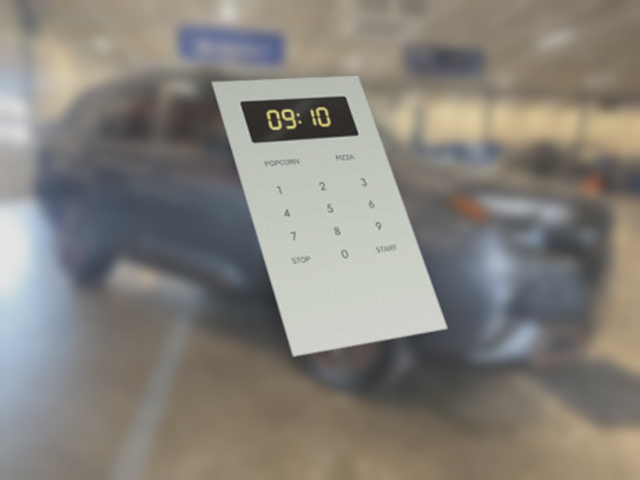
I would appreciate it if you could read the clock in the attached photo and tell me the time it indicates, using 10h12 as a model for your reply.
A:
9h10
